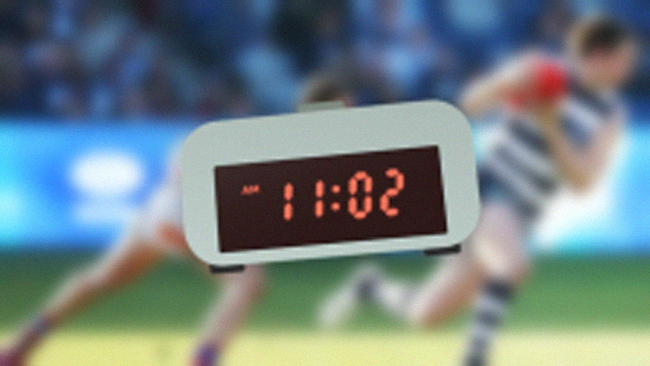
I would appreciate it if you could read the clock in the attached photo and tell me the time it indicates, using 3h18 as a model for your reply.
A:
11h02
